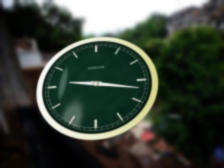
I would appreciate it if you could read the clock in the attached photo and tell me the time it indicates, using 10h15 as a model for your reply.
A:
9h17
